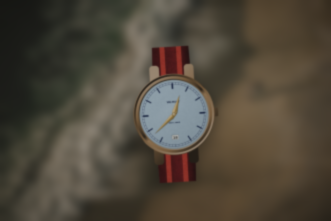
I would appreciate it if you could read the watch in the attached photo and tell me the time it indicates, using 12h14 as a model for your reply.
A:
12h38
